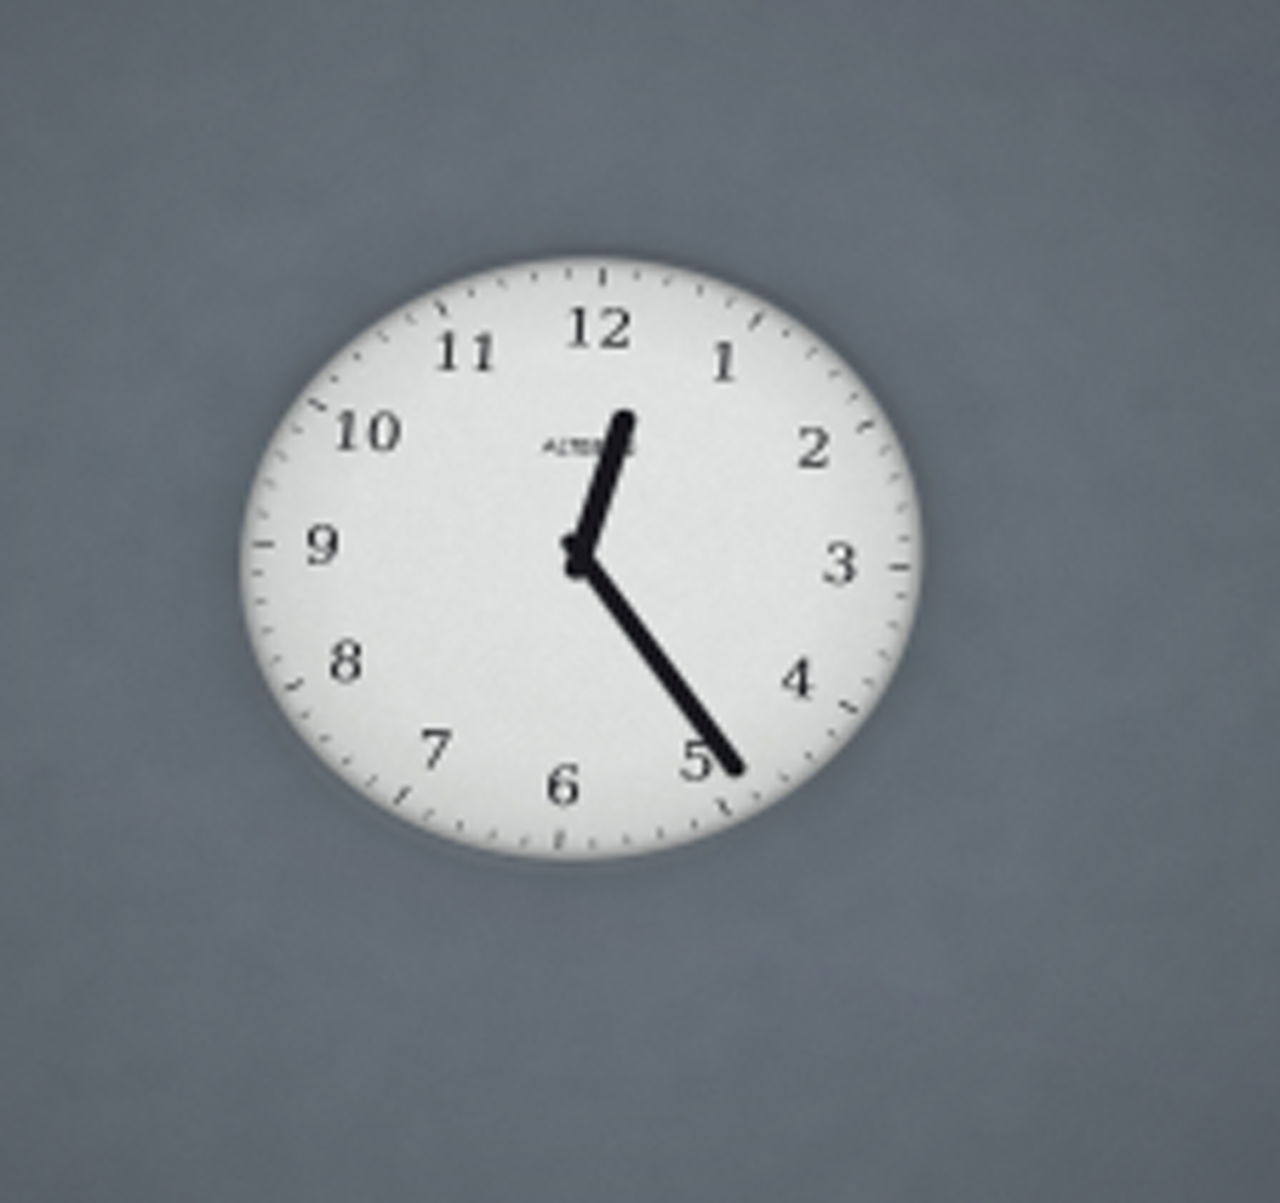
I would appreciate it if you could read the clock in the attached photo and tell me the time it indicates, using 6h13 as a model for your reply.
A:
12h24
